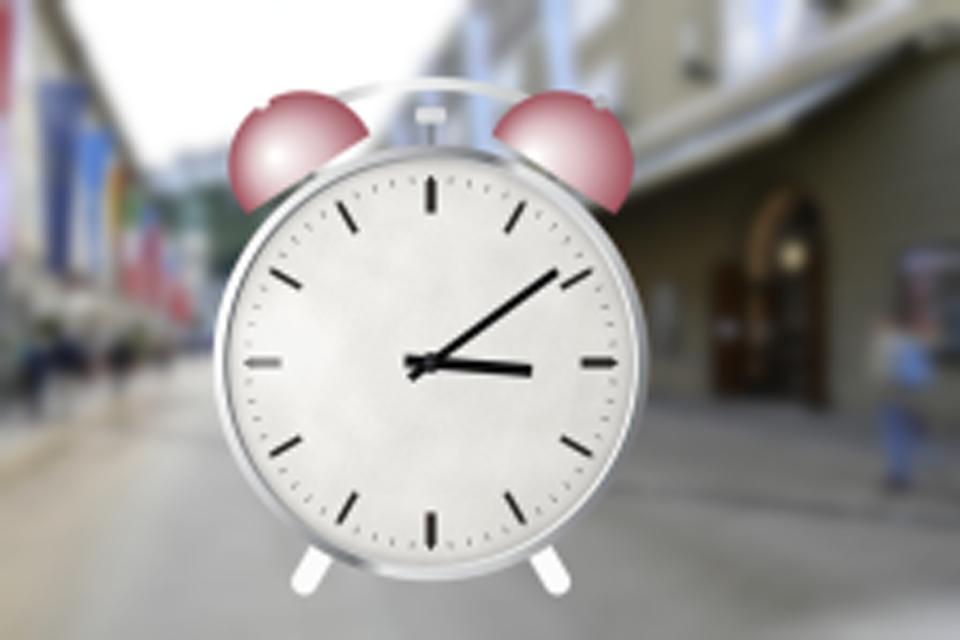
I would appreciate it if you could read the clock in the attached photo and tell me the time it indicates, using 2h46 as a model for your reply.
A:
3h09
